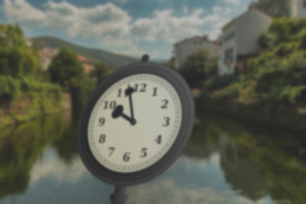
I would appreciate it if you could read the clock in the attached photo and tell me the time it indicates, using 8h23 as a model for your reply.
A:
9h57
